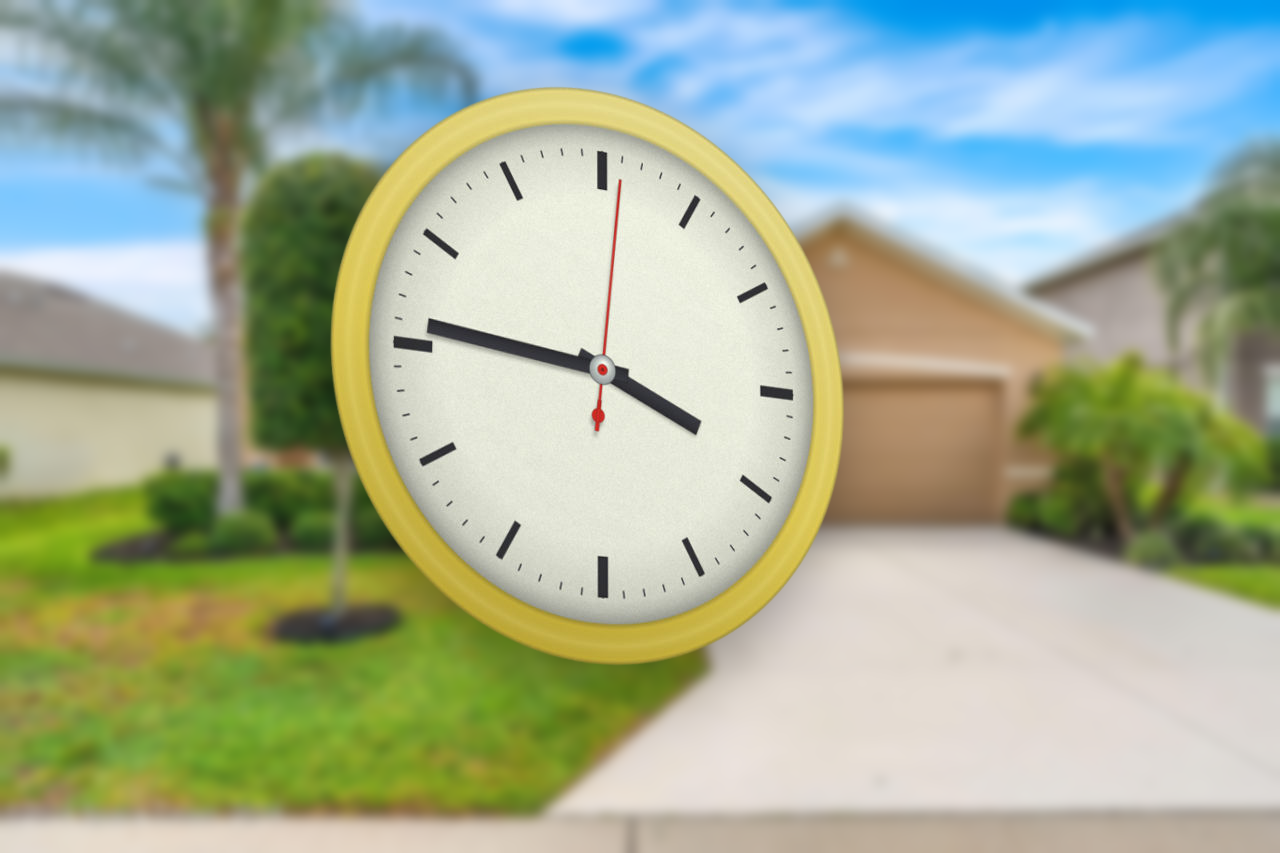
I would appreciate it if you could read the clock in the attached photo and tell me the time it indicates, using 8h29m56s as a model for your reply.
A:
3h46m01s
